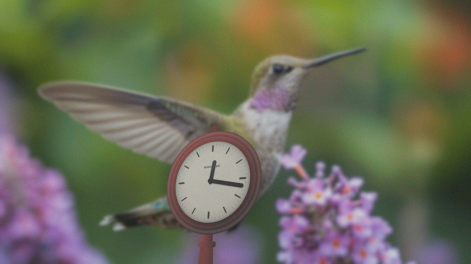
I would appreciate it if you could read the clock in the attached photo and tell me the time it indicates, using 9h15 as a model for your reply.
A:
12h17
